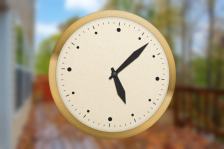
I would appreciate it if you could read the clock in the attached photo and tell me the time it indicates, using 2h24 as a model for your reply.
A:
5h07
